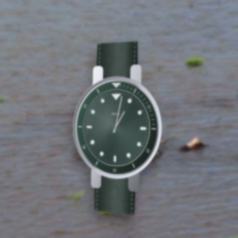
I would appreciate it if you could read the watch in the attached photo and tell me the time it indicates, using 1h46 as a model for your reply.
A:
1h02
